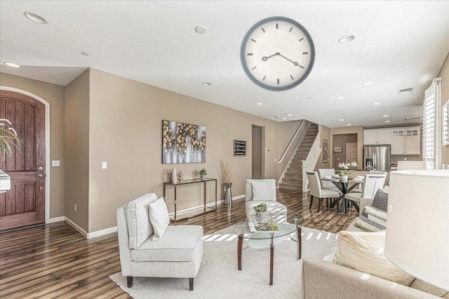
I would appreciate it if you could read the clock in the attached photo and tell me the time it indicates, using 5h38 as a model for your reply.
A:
8h20
